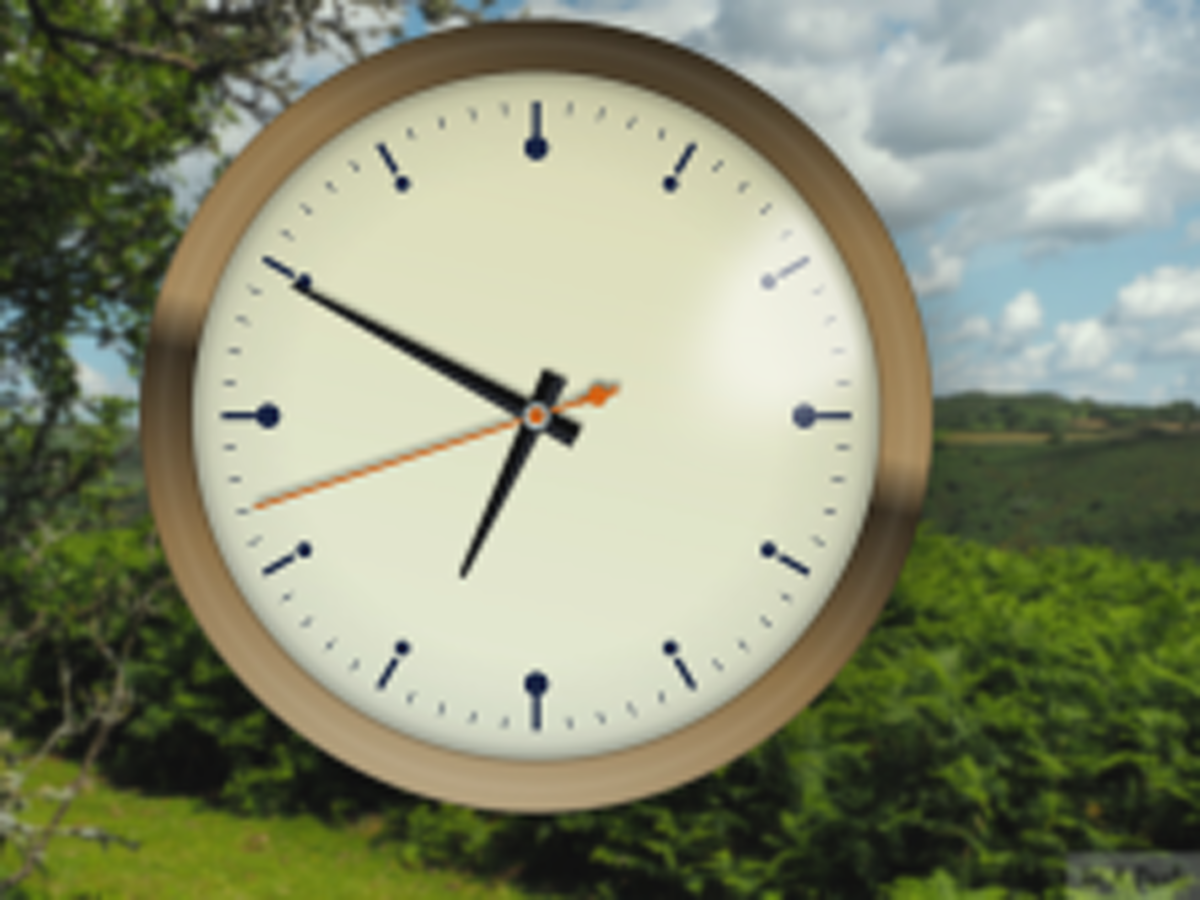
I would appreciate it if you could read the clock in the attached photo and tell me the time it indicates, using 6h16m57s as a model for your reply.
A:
6h49m42s
